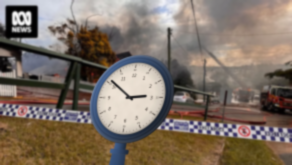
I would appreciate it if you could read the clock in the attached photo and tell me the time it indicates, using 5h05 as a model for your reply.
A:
2h51
